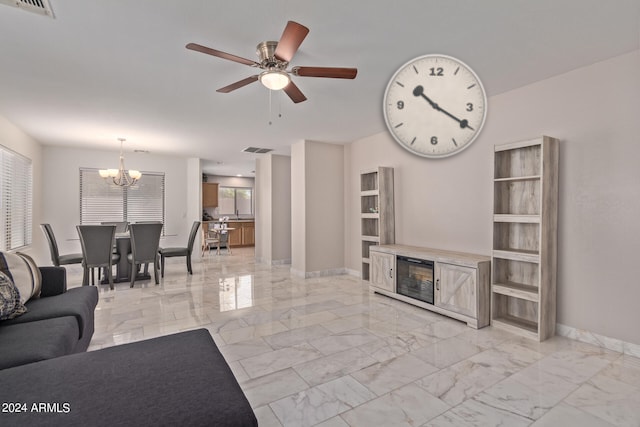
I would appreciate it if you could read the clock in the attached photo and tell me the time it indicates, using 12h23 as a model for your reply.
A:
10h20
